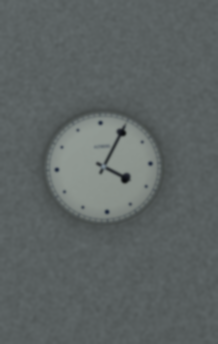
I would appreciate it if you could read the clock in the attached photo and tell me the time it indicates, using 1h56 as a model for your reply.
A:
4h05
